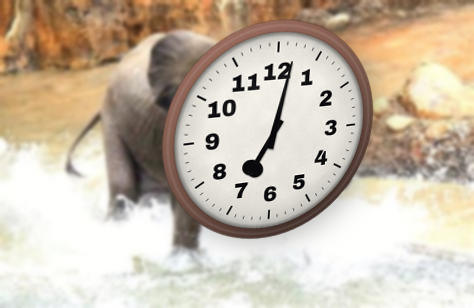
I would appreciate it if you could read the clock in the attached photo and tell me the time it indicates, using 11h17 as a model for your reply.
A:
7h02
